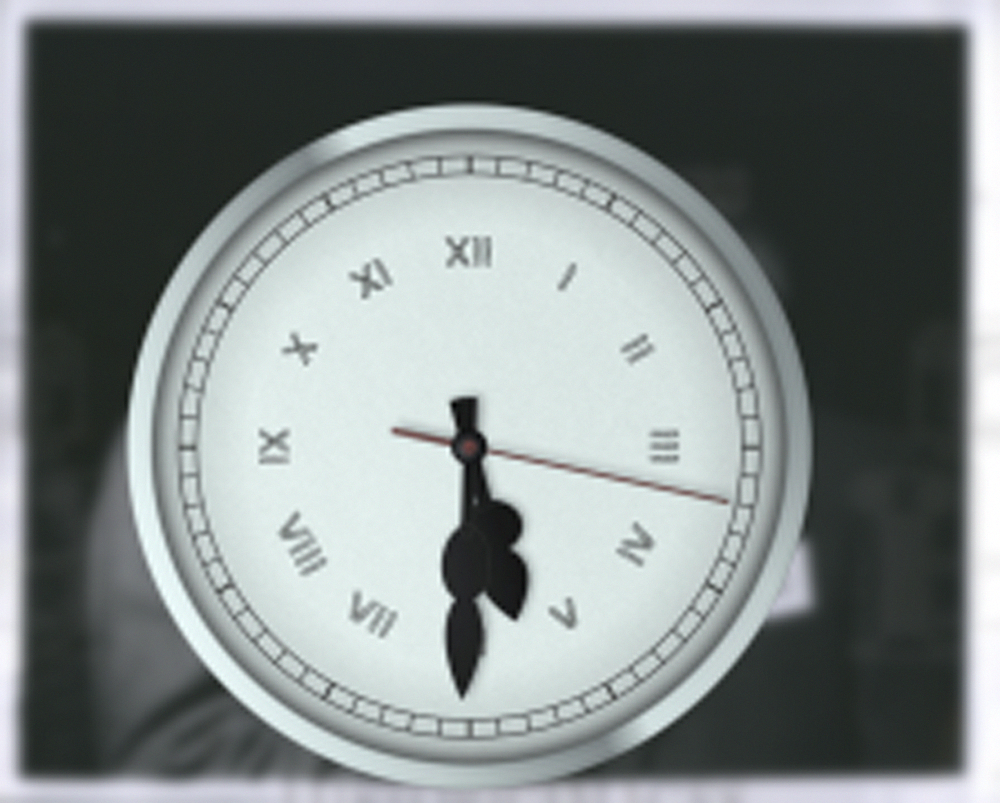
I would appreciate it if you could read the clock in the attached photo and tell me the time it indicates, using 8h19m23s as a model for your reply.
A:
5h30m17s
